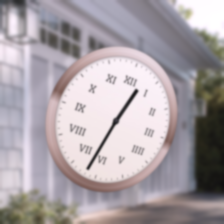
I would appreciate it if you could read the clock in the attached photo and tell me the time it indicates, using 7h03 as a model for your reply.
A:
12h32
